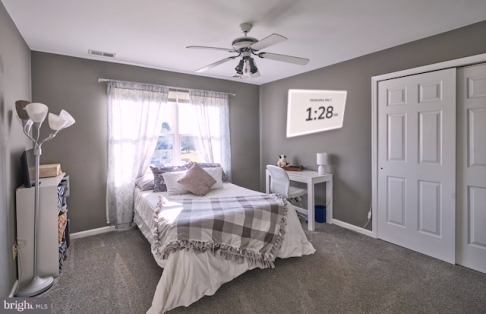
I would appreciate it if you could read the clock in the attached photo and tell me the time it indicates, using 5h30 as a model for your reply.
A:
1h28
